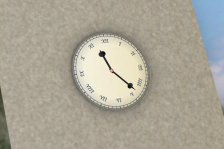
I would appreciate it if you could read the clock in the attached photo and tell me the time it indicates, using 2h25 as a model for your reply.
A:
11h23
